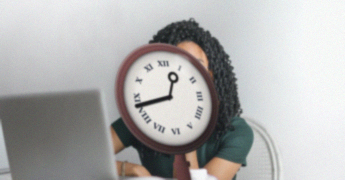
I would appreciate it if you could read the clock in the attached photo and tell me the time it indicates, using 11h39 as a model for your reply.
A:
12h43
